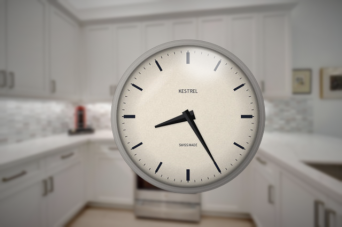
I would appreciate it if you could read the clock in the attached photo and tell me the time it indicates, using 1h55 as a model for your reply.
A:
8h25
